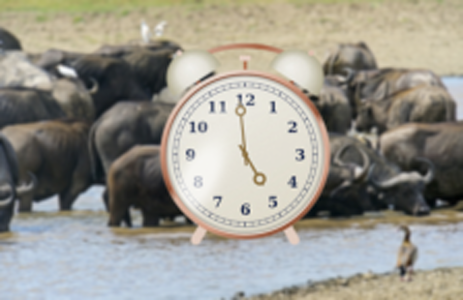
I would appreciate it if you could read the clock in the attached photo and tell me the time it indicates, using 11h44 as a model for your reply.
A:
4h59
